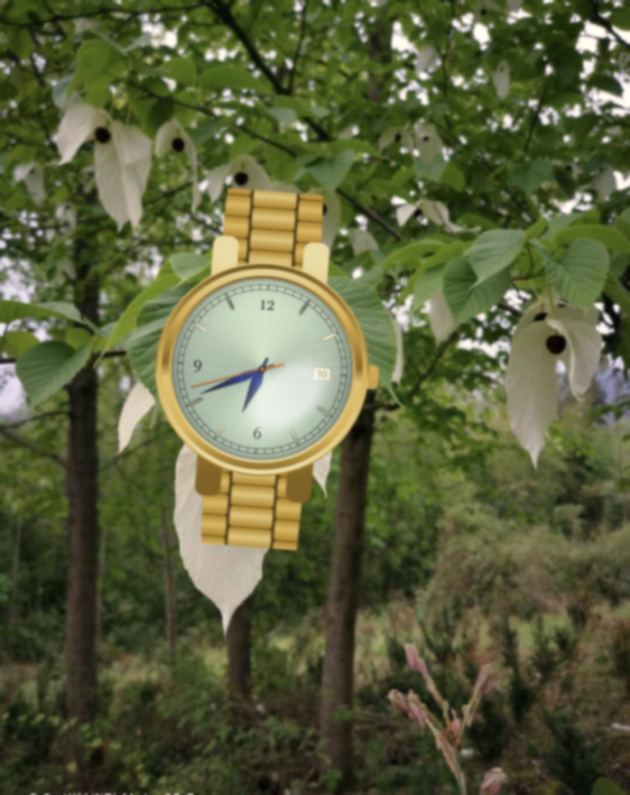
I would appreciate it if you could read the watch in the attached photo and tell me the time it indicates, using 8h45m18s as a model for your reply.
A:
6h40m42s
